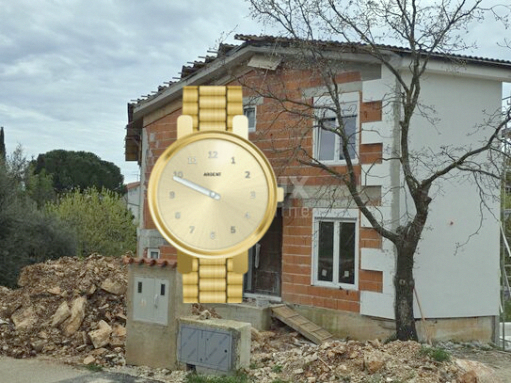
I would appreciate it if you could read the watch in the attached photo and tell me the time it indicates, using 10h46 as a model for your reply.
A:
9h49
